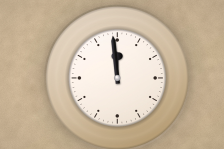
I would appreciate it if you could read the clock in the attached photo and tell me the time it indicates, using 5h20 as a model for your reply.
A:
11h59
